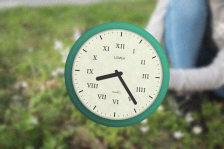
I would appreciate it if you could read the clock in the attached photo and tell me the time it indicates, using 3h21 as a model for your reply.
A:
8h24
